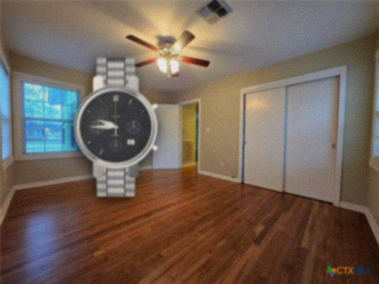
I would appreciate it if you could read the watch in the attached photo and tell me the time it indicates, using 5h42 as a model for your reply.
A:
9h45
